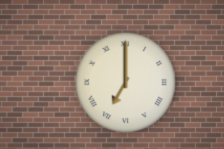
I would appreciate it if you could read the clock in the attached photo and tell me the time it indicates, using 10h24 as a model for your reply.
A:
7h00
